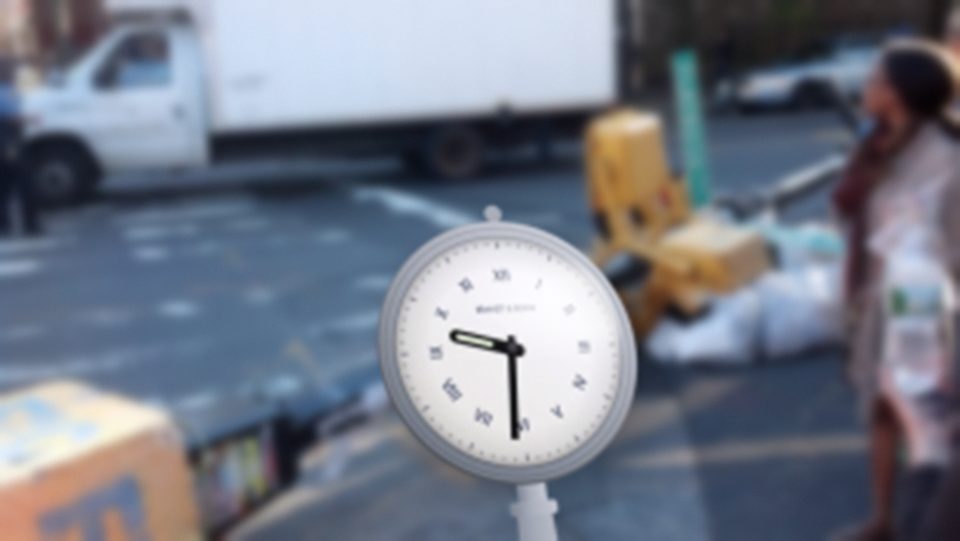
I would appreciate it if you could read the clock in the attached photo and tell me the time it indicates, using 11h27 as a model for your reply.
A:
9h31
